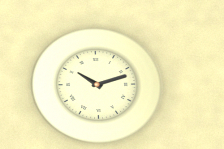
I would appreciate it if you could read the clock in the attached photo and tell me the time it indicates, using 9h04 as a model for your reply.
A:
10h12
